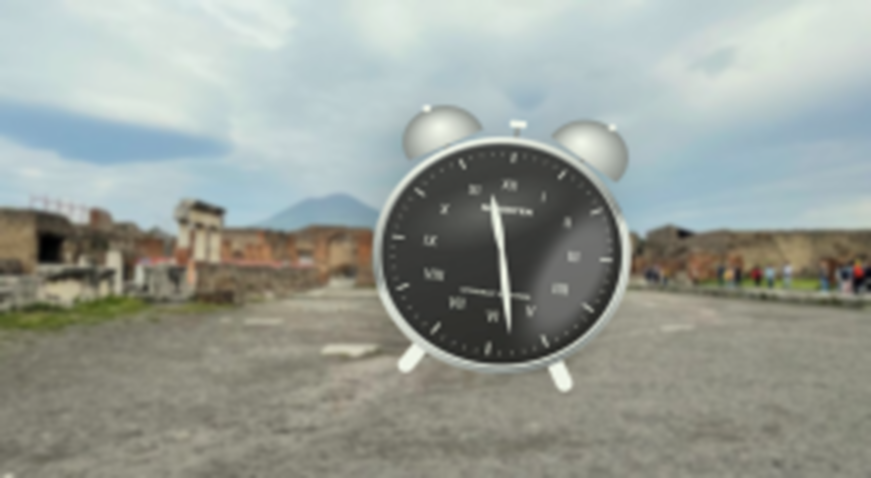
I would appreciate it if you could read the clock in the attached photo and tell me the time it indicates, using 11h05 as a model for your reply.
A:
11h28
